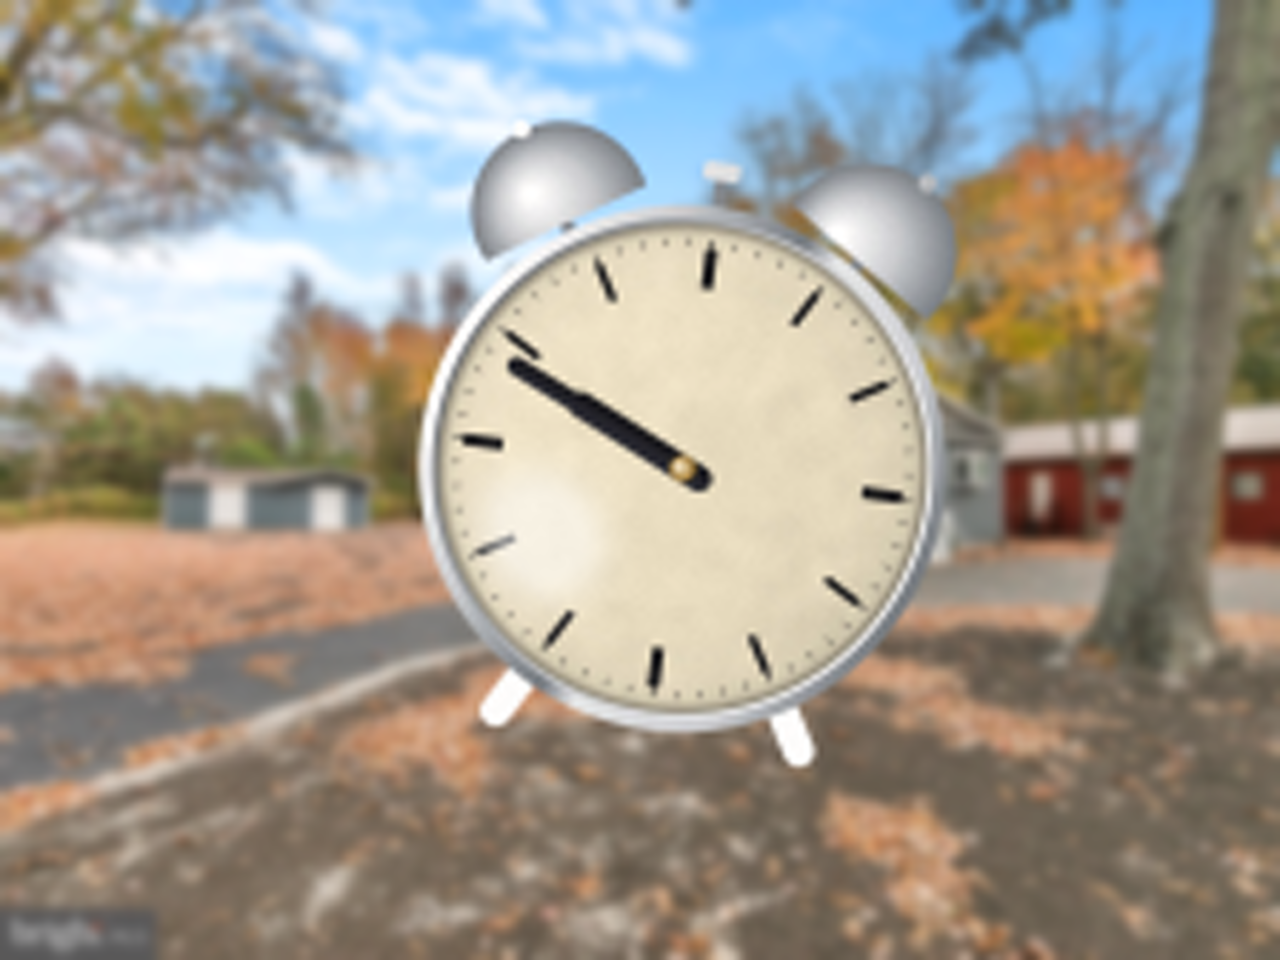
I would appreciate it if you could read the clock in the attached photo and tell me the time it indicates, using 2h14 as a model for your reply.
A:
9h49
